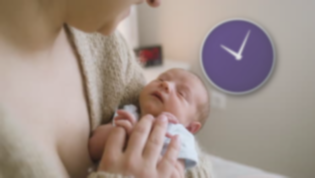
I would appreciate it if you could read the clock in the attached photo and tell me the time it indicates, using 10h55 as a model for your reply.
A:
10h04
